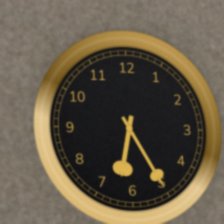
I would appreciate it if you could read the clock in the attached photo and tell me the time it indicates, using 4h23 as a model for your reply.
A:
6h25
